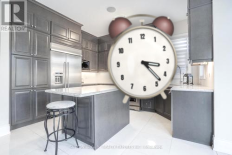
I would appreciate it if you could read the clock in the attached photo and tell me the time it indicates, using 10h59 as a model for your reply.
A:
3h23
